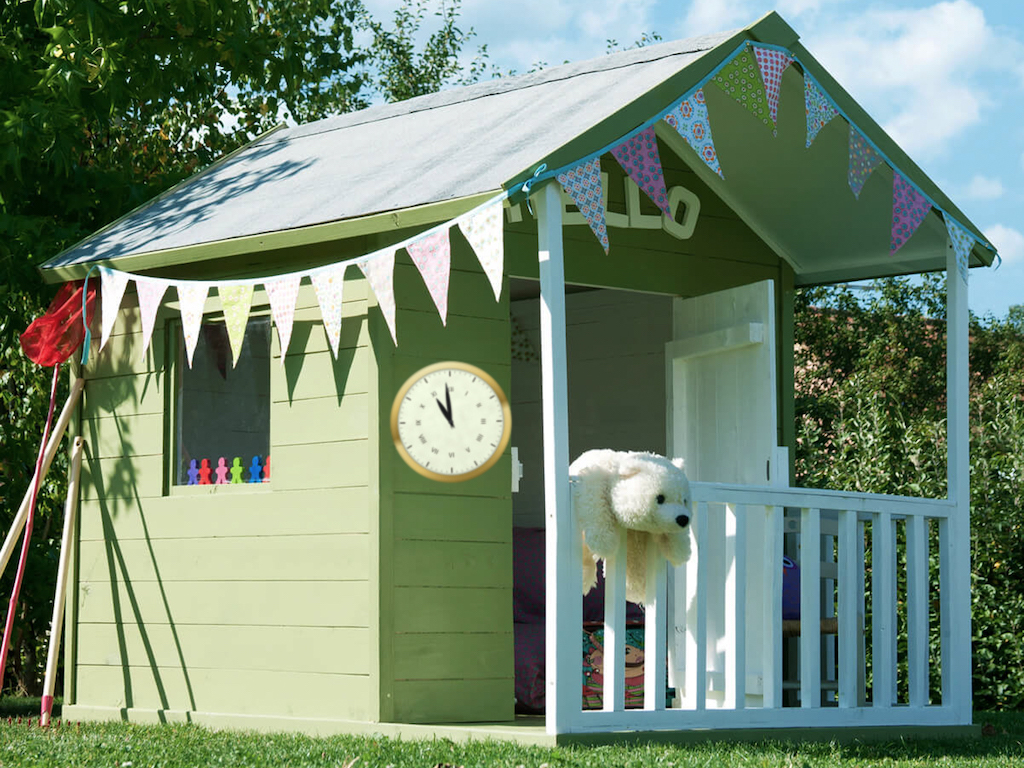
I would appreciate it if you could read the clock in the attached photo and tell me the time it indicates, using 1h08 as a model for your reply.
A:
10h59
